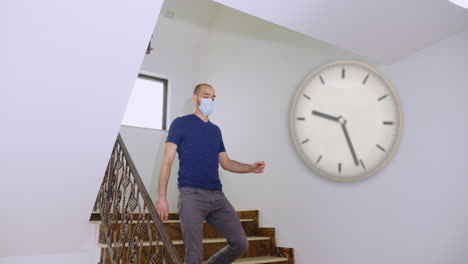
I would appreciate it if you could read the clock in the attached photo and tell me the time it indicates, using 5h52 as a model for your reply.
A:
9h26
